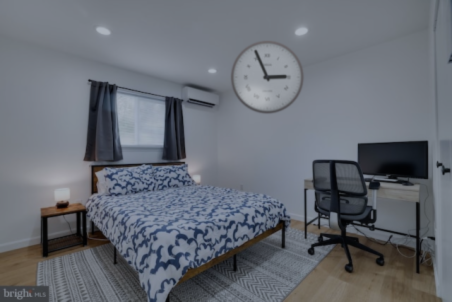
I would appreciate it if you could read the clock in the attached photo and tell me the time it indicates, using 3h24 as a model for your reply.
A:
2h56
